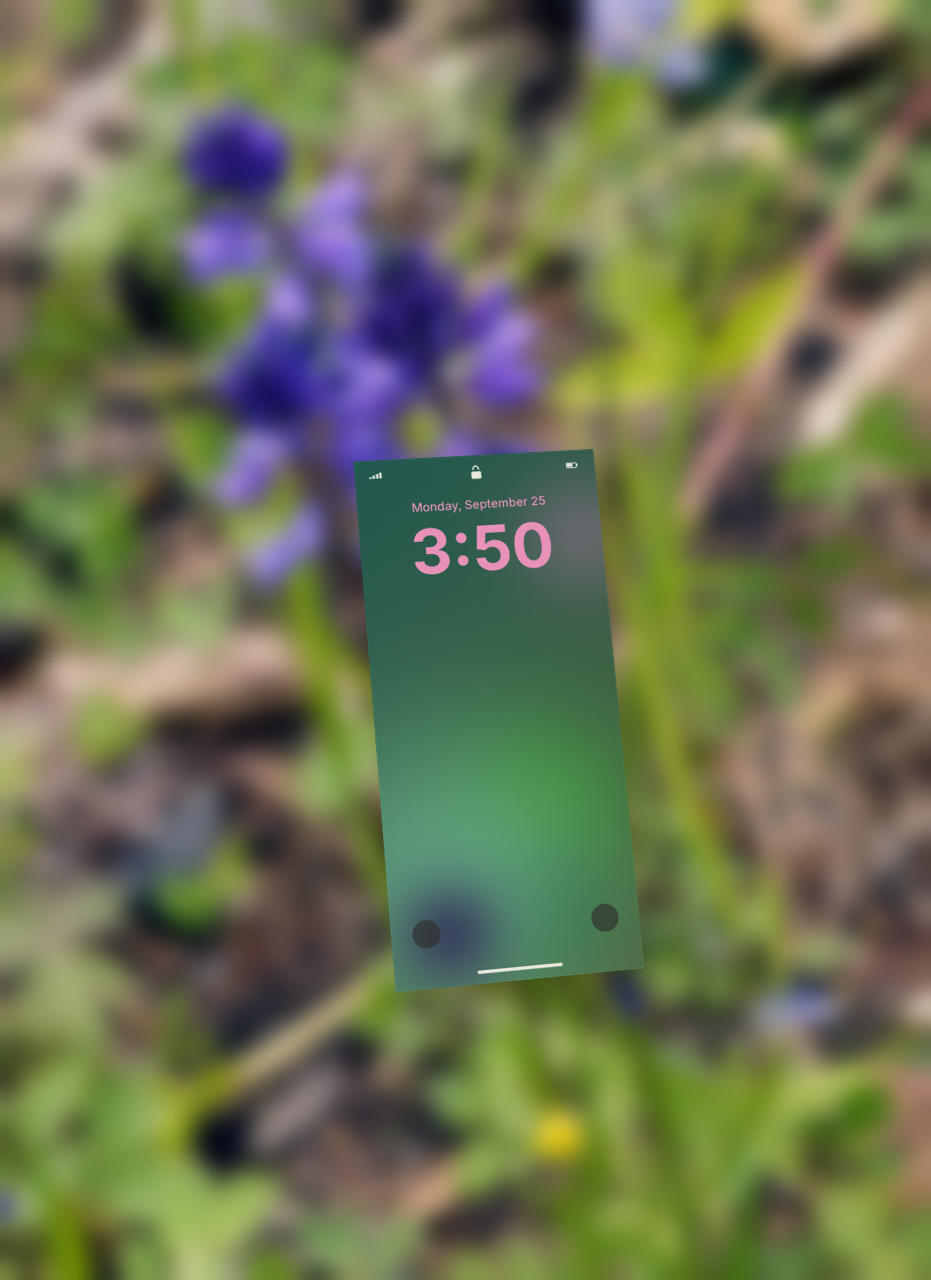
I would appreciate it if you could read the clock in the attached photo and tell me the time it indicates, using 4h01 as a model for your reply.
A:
3h50
